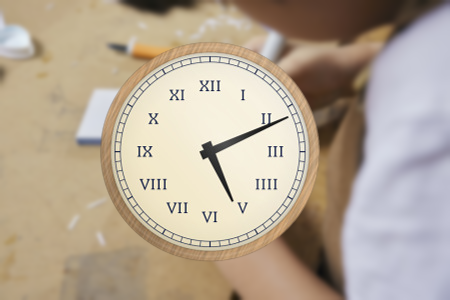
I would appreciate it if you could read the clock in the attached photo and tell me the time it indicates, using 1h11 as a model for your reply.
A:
5h11
